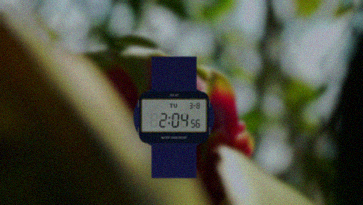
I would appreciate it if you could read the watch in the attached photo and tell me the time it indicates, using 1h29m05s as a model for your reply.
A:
2h04m56s
